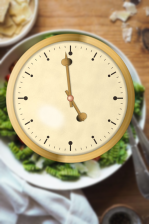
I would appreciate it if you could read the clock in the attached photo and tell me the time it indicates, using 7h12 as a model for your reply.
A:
4h59
